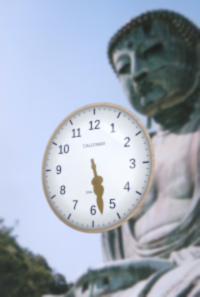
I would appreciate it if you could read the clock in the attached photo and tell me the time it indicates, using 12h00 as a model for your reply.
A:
5h28
